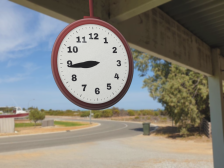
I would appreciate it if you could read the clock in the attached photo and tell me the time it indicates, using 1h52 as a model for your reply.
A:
8h44
